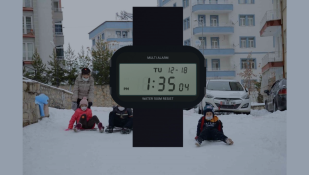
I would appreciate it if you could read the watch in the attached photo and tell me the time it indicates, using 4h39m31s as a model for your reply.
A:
1h35m04s
